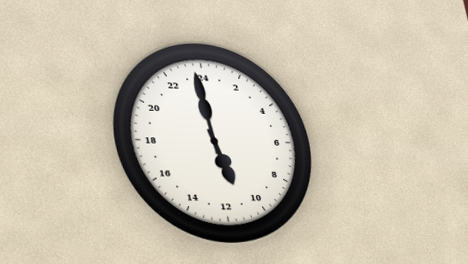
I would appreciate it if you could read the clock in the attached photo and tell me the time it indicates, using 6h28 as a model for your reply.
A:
10h59
